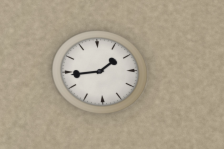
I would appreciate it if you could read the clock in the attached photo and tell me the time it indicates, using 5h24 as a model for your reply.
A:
1h44
